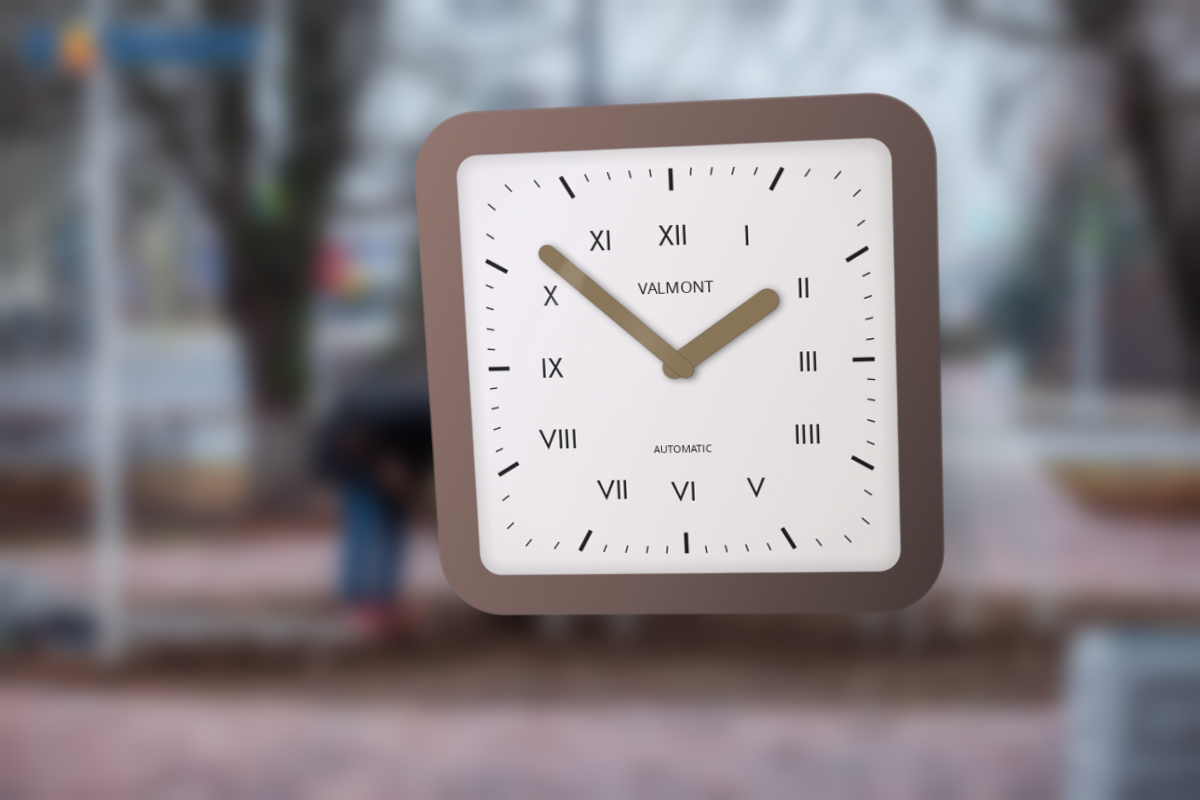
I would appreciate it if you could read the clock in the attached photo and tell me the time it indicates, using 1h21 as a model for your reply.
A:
1h52
